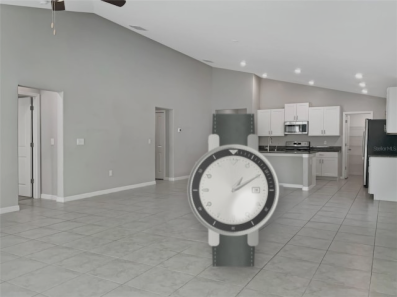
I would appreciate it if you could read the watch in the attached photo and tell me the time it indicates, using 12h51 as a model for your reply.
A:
1h10
